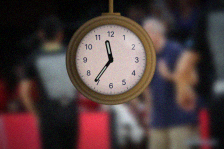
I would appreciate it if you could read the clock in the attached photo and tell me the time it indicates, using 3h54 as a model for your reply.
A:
11h36
